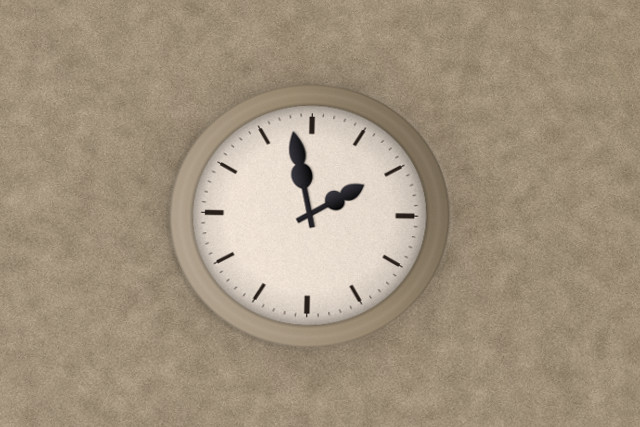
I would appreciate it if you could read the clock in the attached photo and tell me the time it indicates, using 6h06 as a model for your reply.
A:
1h58
